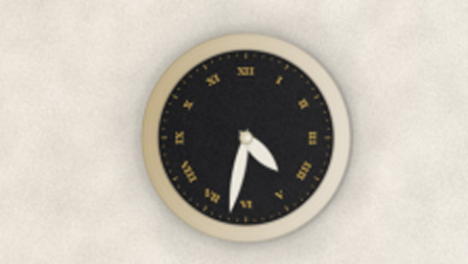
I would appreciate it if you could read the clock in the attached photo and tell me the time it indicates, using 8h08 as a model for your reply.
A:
4h32
